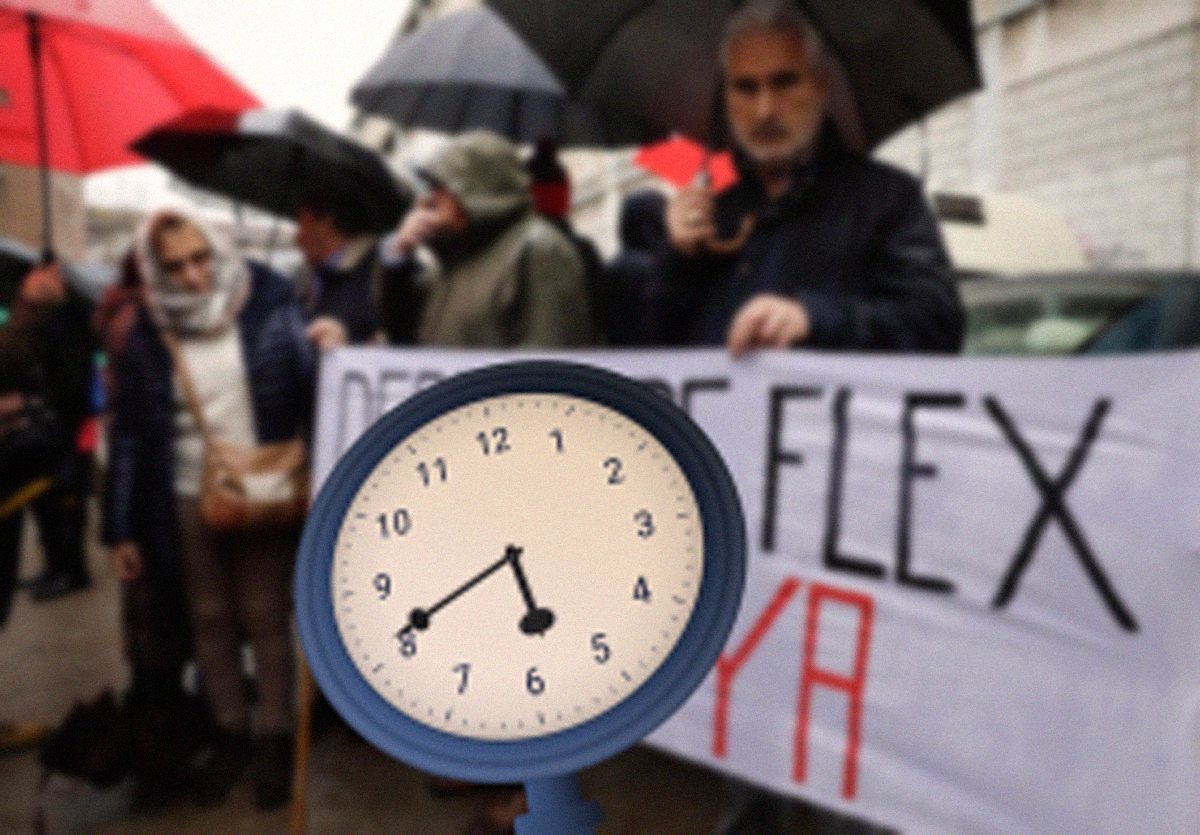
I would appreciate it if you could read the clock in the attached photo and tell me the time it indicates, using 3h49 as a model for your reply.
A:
5h41
